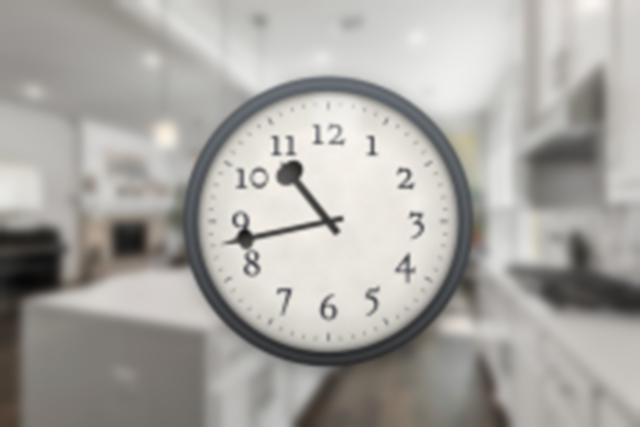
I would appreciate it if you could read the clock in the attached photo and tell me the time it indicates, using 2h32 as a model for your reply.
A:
10h43
